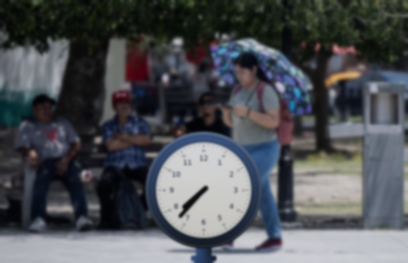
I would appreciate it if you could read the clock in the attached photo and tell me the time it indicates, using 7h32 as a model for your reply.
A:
7h37
